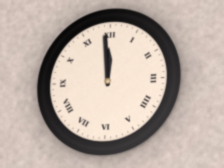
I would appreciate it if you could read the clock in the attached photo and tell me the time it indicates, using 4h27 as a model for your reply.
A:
11h59
